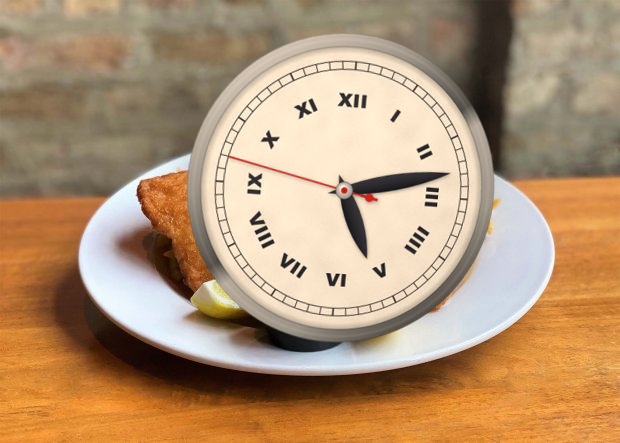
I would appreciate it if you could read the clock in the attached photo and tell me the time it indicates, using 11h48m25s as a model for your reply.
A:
5h12m47s
